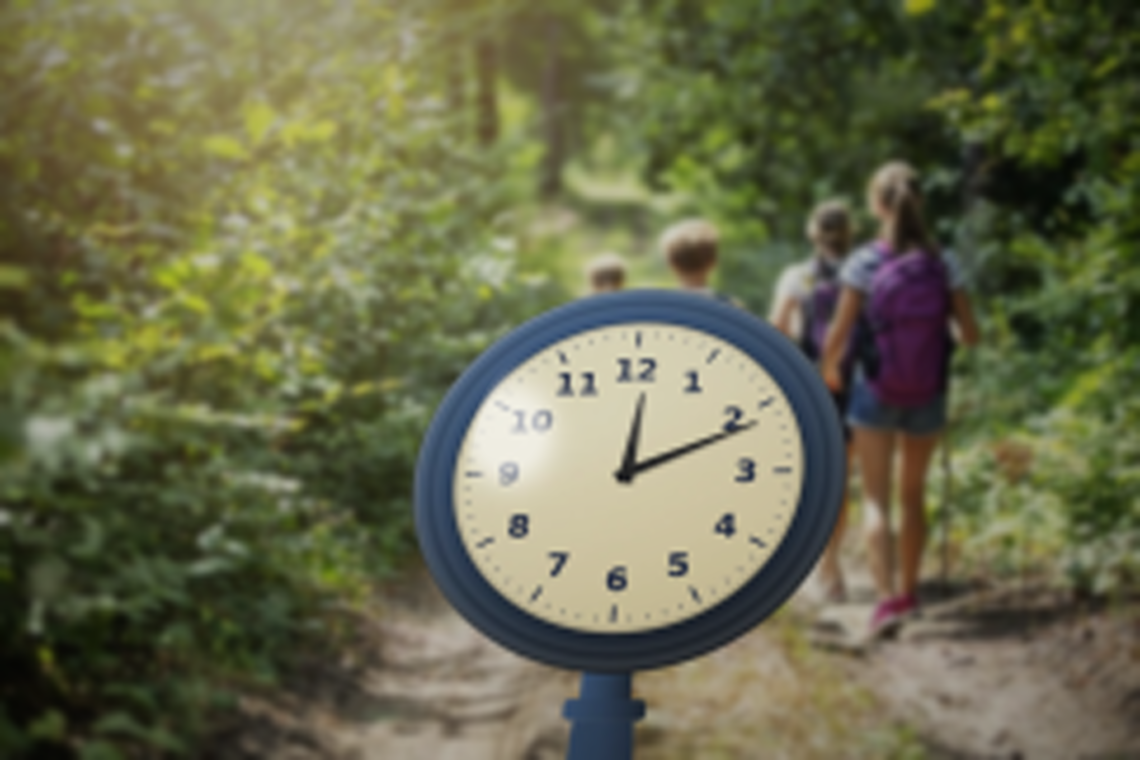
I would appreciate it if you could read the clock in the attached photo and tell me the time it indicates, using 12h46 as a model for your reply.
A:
12h11
